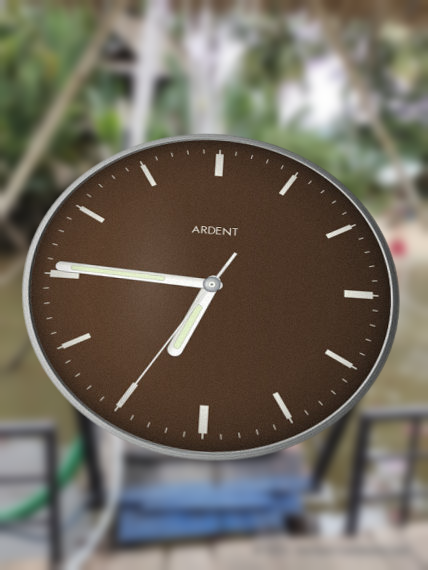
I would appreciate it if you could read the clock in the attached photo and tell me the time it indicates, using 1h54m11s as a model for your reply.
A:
6h45m35s
